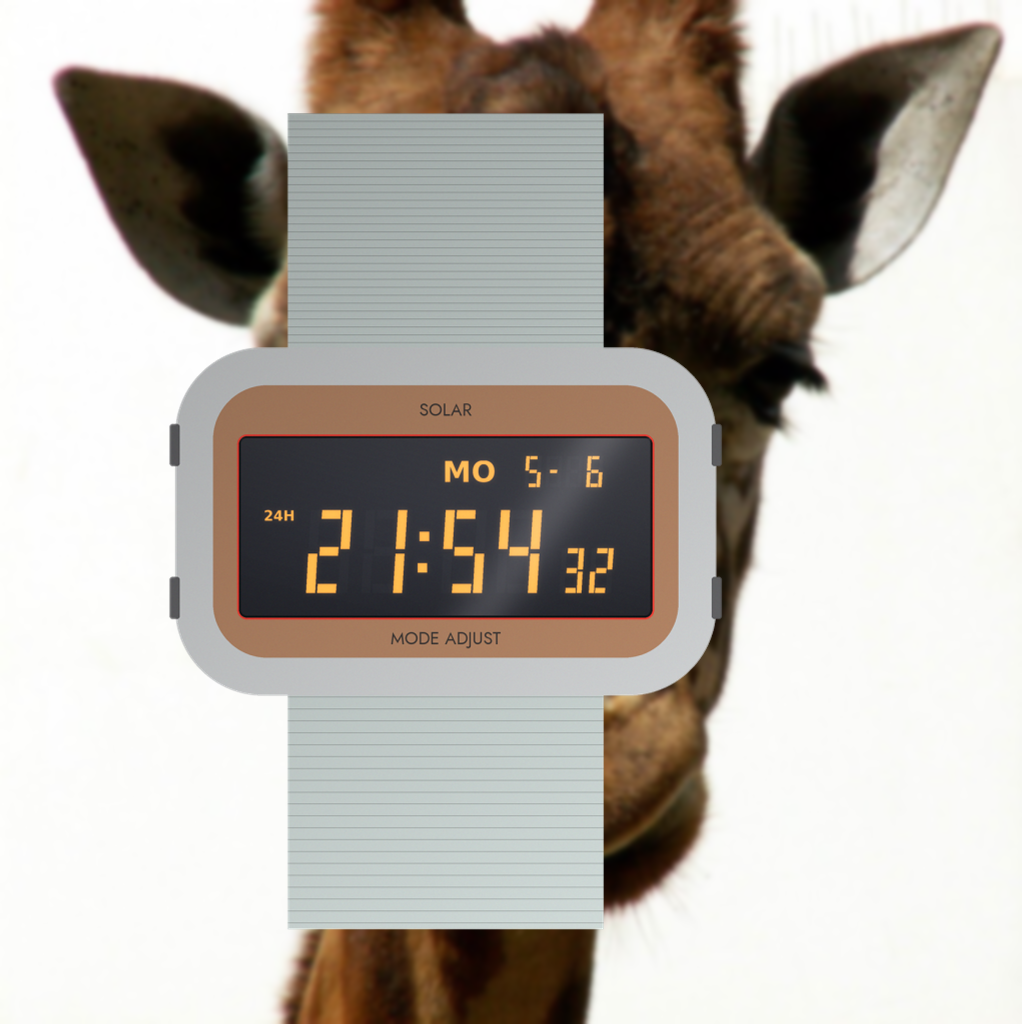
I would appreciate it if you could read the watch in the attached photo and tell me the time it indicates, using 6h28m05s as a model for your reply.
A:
21h54m32s
